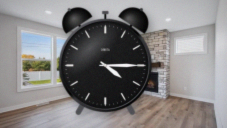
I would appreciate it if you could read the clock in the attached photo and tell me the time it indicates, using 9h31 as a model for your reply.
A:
4h15
